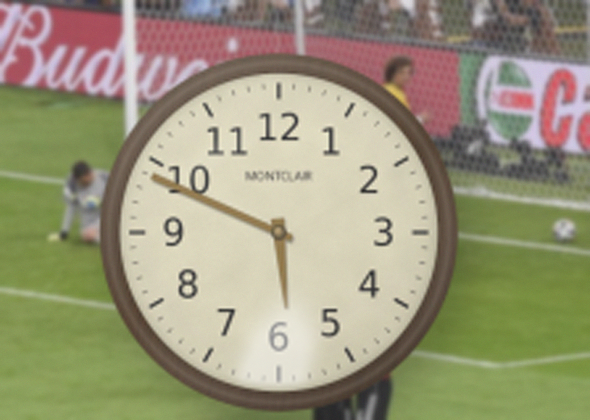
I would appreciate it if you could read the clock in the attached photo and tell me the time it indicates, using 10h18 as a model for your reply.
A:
5h49
